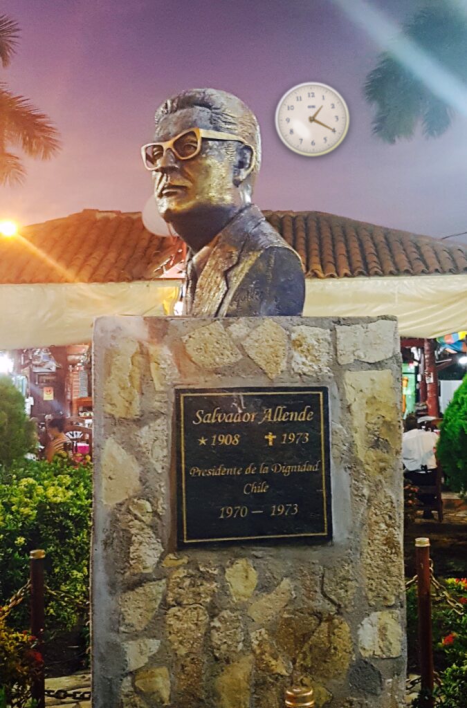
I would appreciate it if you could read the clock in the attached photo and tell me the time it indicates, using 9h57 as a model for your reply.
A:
1h20
